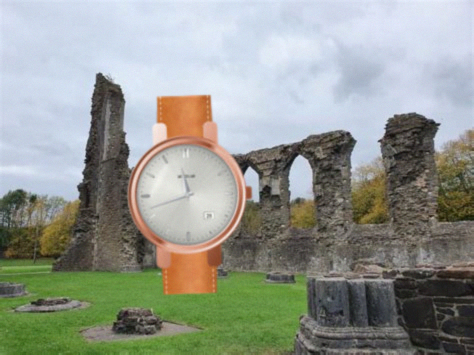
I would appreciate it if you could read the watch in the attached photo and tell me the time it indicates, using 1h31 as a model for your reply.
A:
11h42
